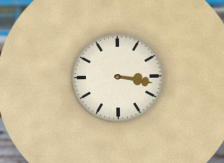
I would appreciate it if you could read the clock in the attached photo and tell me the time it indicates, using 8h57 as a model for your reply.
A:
3h17
